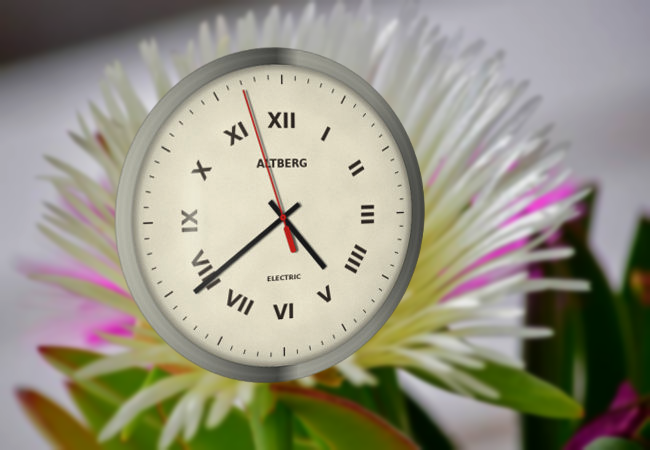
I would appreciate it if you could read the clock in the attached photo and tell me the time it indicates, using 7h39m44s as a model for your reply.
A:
4h38m57s
